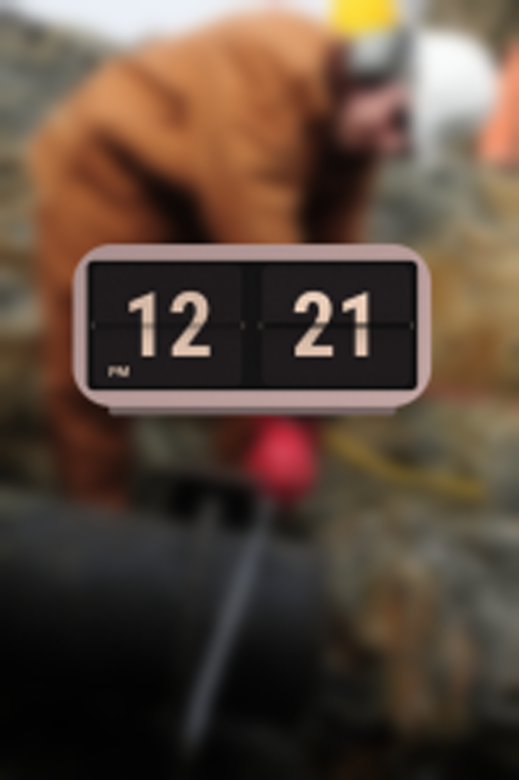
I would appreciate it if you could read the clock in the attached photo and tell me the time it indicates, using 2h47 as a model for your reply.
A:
12h21
